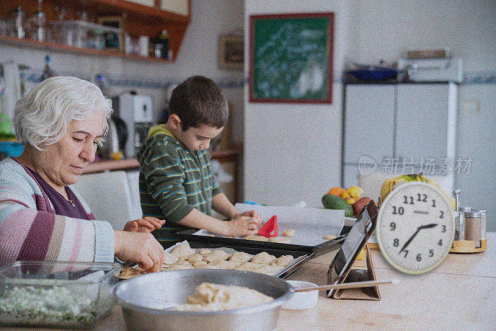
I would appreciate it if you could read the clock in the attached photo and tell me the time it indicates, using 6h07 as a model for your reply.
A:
2h37
